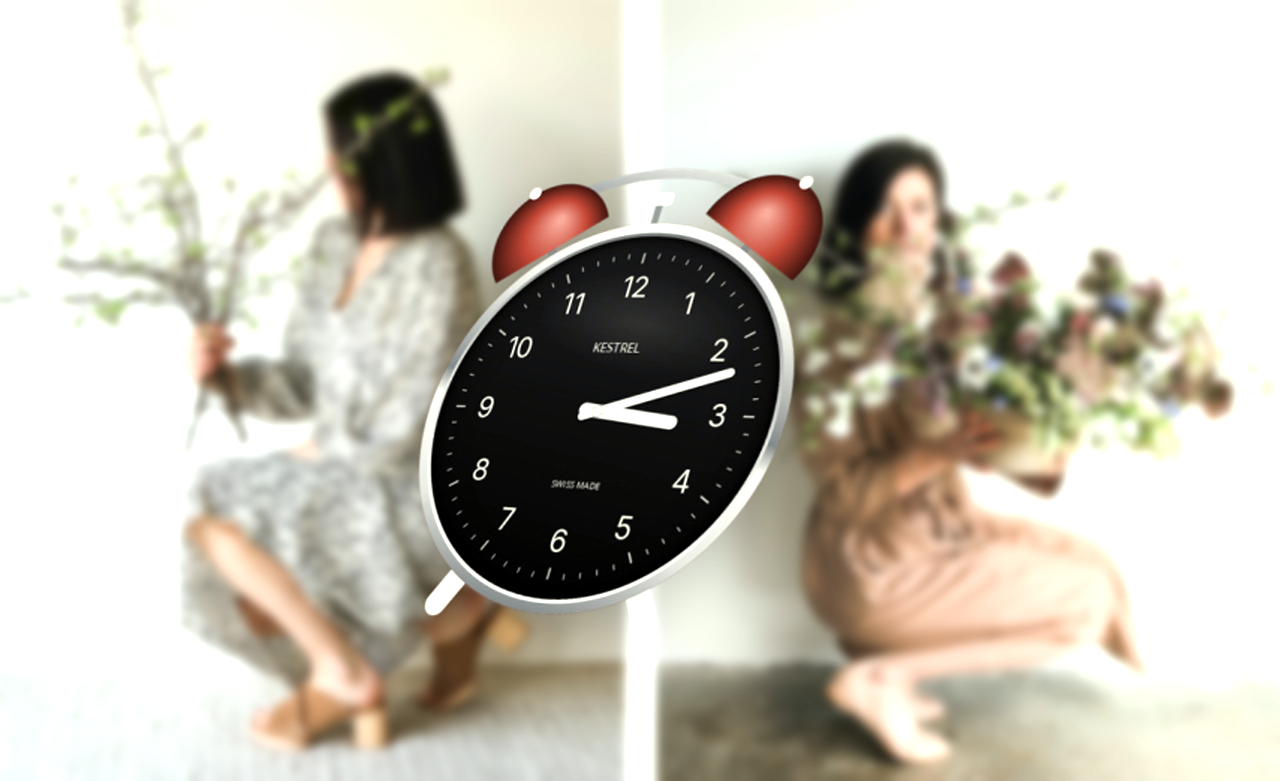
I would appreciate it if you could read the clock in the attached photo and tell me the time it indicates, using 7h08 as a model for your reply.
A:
3h12
